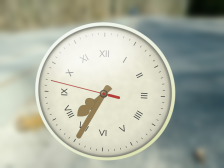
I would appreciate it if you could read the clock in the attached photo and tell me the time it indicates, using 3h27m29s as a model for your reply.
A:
7h34m47s
